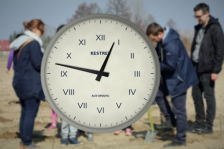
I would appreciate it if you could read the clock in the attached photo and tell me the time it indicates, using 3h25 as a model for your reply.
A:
12h47
